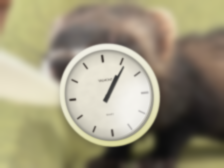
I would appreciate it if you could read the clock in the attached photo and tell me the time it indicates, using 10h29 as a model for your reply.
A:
1h06
